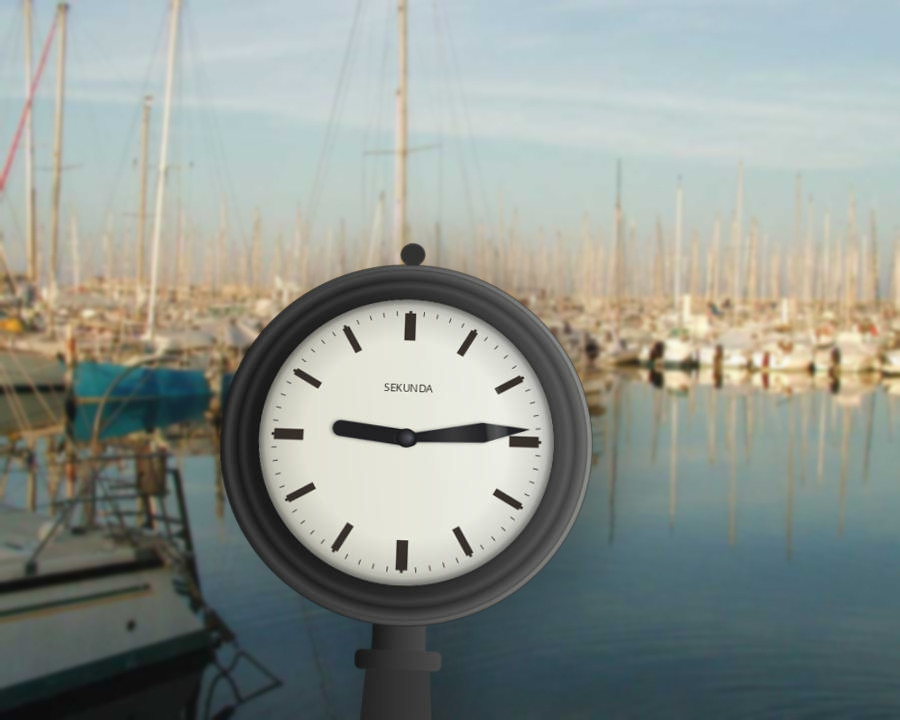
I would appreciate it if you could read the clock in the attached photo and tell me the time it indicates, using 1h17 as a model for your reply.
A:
9h14
